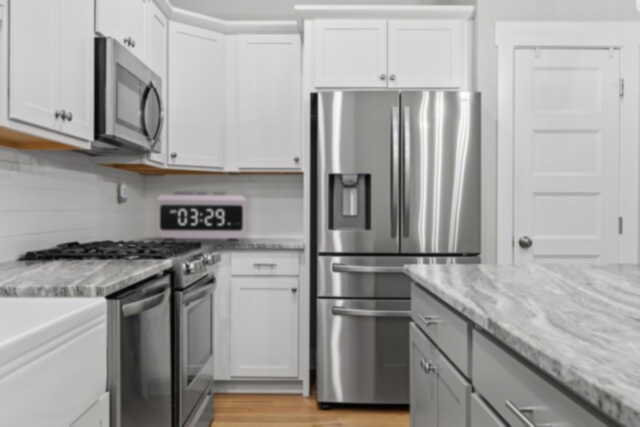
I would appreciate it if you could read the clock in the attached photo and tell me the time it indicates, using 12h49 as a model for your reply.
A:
3h29
